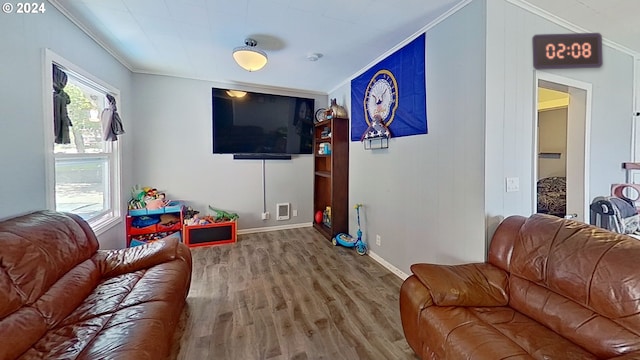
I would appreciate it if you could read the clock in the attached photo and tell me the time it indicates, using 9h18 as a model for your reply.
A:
2h08
